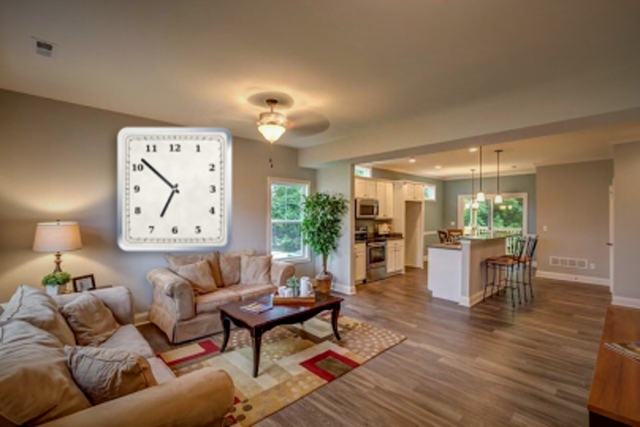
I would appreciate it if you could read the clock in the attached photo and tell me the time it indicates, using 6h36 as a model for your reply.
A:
6h52
